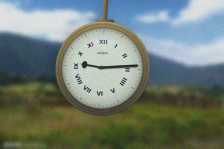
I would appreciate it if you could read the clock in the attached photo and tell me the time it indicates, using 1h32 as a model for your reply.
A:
9h14
